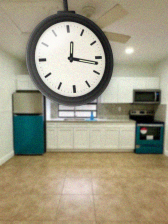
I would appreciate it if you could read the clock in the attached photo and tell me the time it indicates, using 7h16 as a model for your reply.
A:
12h17
